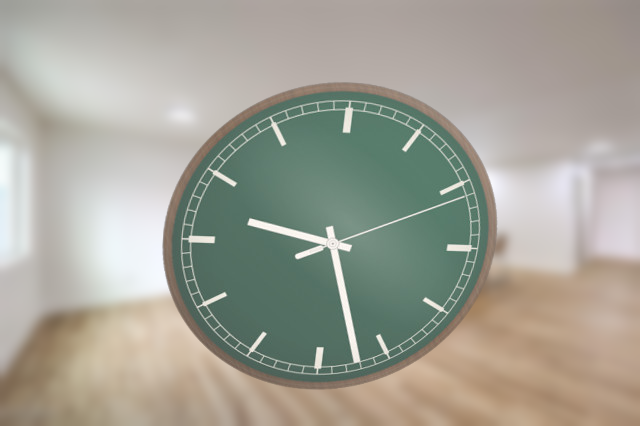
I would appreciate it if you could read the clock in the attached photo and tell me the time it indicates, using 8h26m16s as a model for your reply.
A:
9h27m11s
